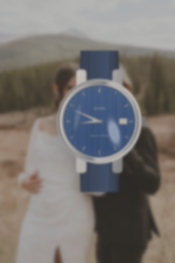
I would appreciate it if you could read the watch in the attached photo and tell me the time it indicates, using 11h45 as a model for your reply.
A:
8h49
